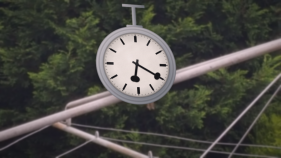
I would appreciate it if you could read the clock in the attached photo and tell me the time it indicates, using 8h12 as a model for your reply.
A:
6h20
